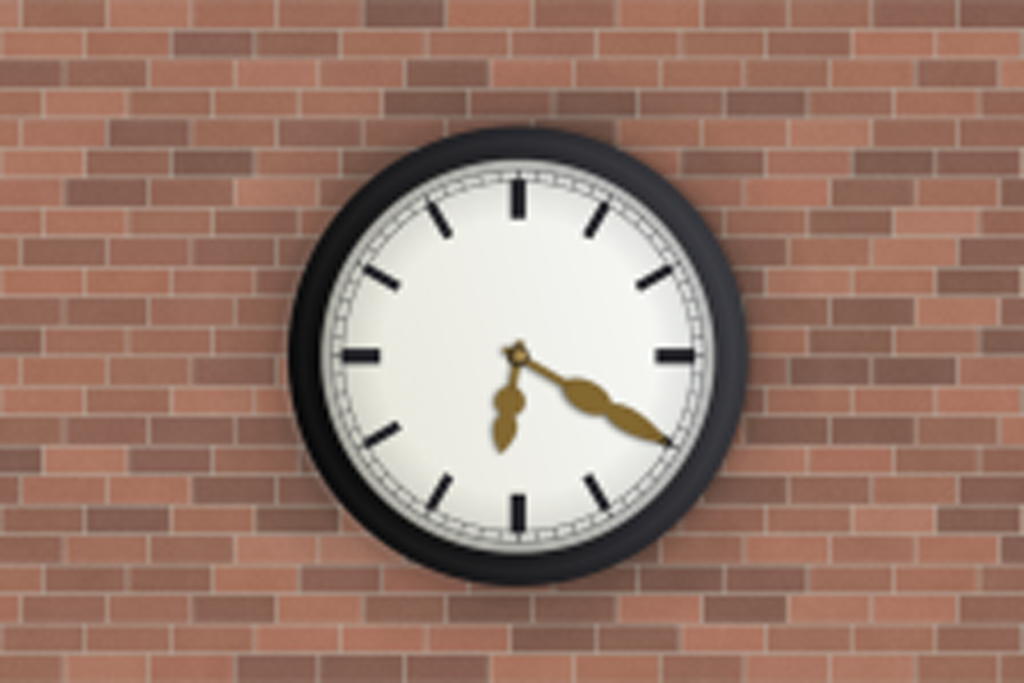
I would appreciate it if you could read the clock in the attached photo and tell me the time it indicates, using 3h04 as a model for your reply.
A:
6h20
